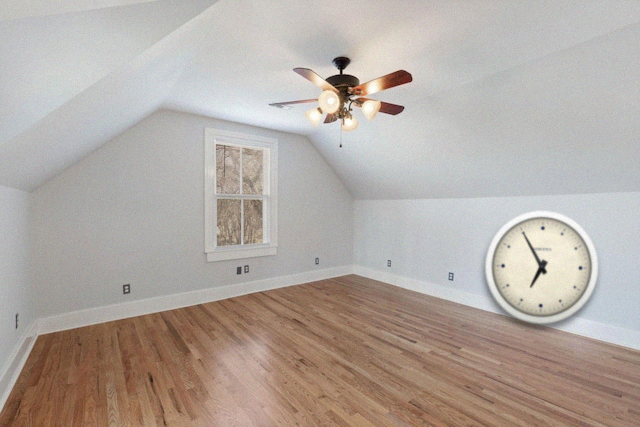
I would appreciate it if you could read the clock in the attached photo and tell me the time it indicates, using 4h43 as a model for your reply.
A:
6h55
